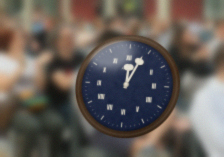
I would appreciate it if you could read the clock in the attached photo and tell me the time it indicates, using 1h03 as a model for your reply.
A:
12h04
